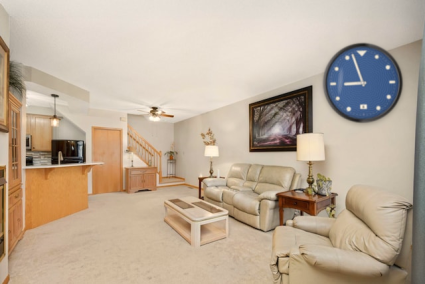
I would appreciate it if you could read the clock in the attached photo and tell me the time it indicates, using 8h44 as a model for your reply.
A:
8h57
